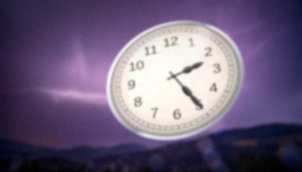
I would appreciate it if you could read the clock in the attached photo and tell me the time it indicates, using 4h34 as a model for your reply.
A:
2h25
